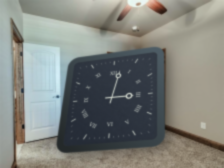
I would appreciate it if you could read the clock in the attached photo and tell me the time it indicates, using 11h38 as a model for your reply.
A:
3h02
